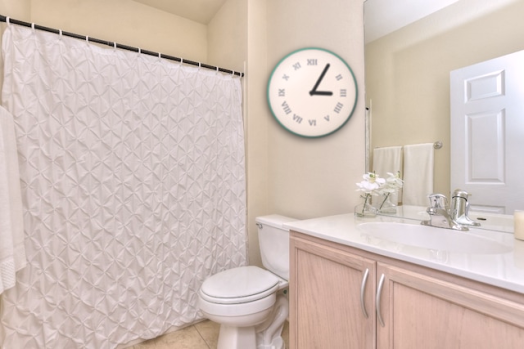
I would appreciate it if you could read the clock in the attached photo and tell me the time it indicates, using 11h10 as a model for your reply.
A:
3h05
